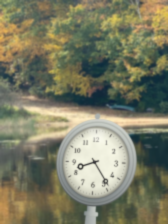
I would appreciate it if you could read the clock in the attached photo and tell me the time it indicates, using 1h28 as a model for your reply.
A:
8h24
